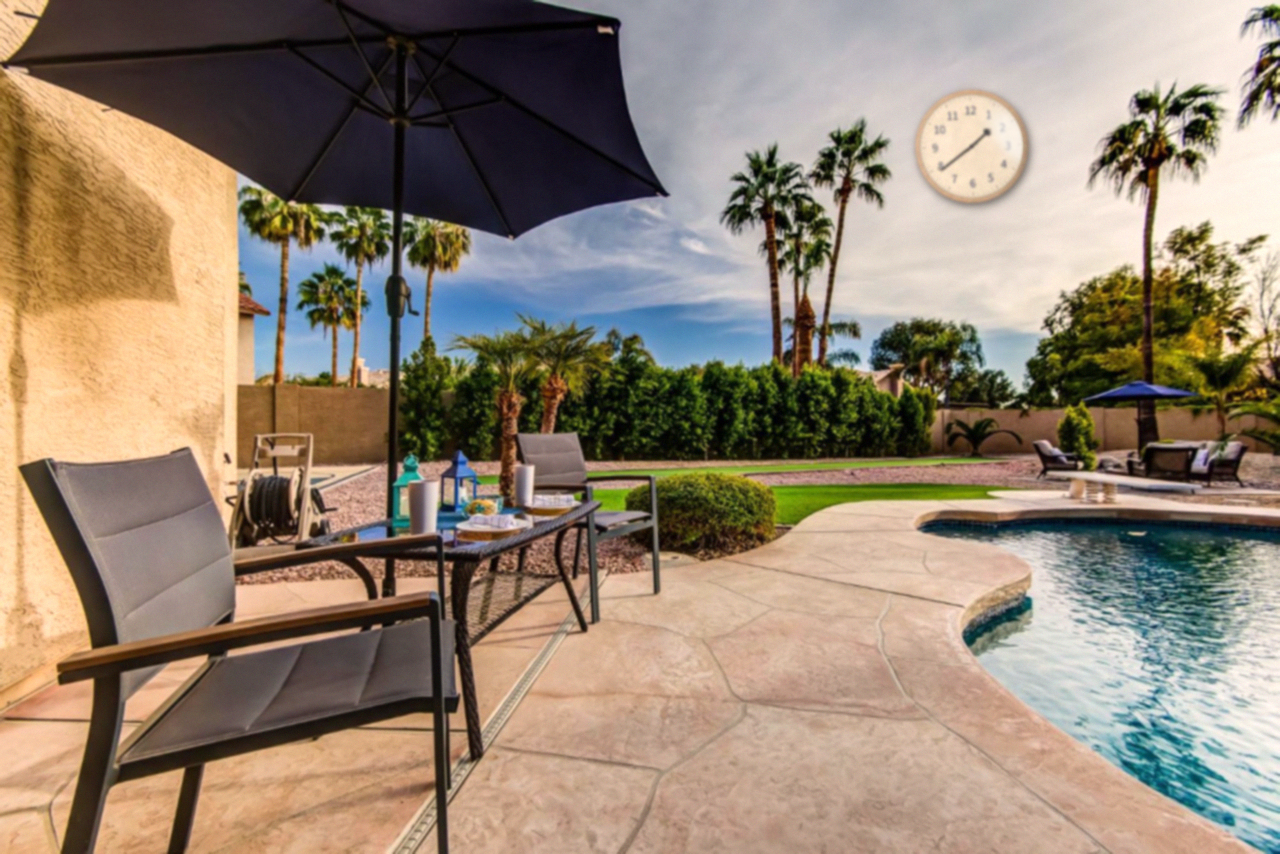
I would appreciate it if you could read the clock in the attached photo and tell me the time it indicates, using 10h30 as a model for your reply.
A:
1h39
